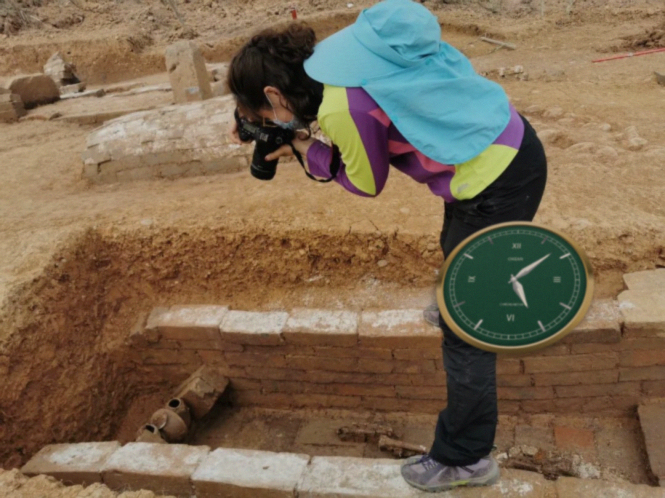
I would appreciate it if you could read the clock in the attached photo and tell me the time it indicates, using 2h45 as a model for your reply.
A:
5h08
